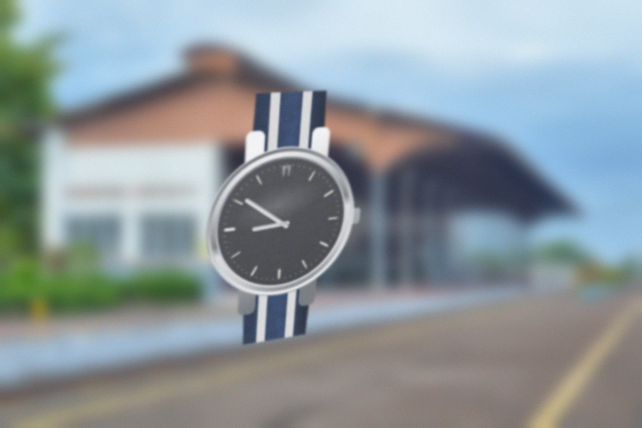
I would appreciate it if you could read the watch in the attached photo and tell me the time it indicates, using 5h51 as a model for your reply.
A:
8h51
